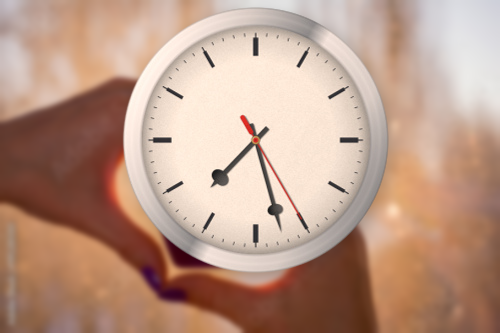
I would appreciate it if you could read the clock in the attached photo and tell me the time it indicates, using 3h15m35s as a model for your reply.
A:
7h27m25s
